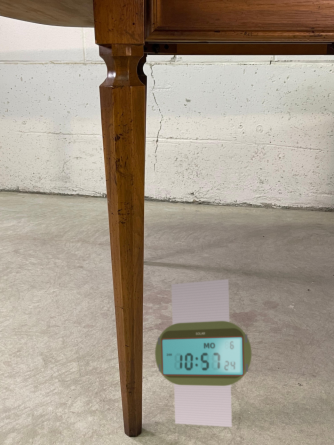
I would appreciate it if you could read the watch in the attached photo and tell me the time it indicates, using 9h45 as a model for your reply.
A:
10h57
